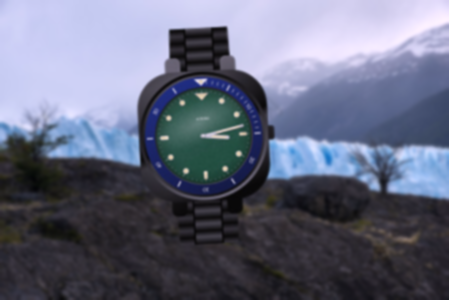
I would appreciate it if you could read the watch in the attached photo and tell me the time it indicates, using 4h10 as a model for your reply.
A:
3h13
